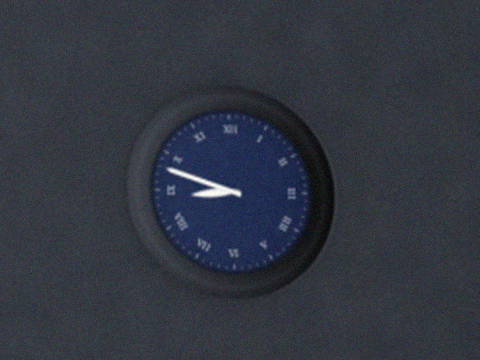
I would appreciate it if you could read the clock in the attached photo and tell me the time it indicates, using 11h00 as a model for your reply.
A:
8h48
